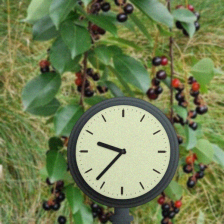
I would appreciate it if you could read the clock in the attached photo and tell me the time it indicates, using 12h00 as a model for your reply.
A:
9h37
